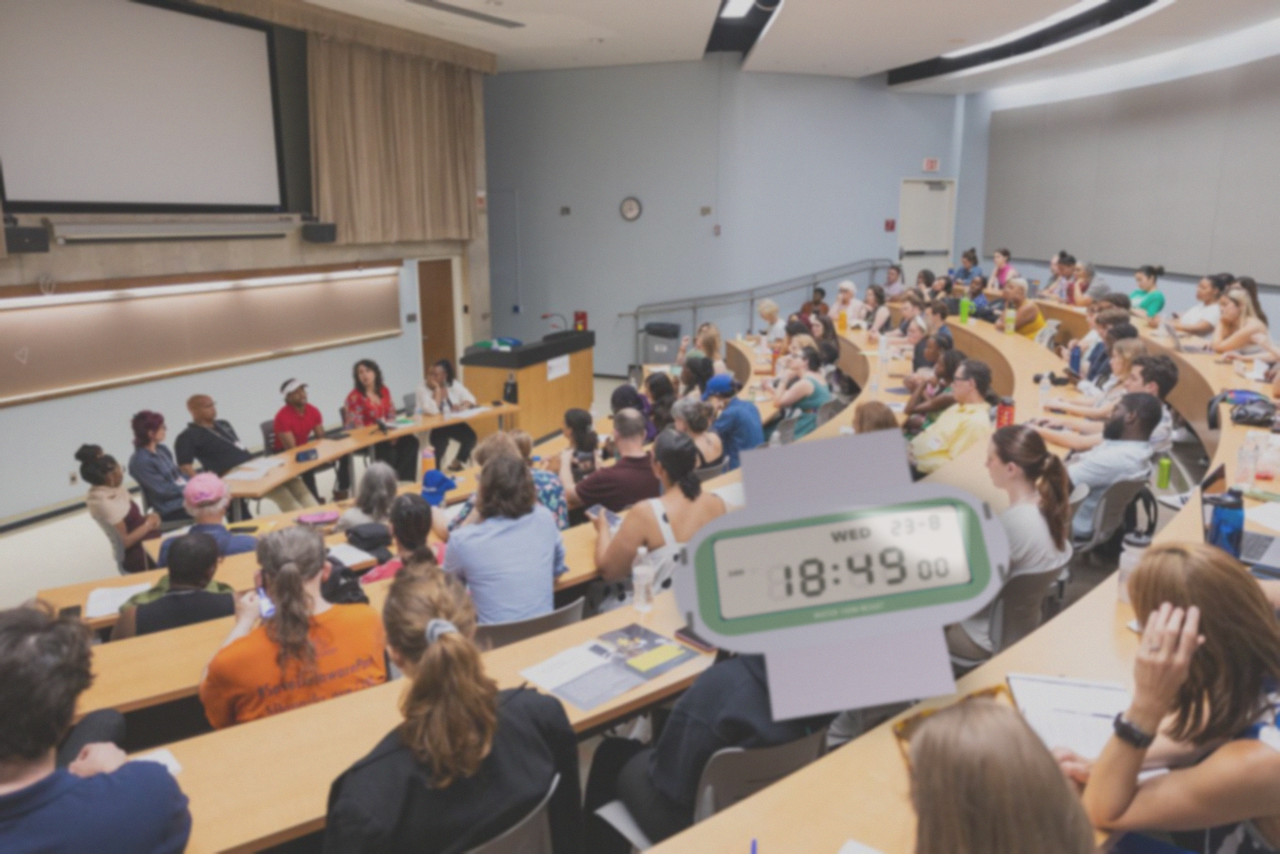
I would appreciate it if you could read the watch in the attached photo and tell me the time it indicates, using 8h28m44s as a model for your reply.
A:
18h49m00s
